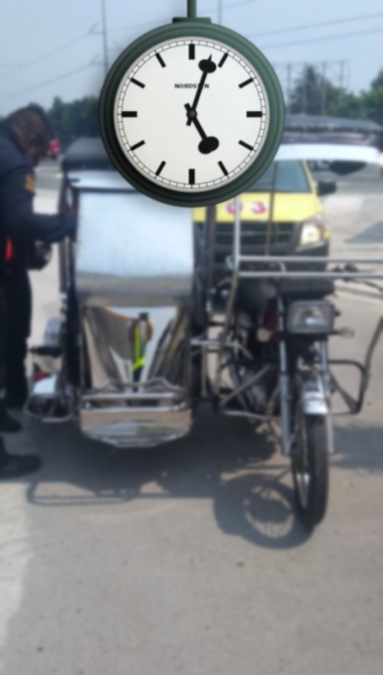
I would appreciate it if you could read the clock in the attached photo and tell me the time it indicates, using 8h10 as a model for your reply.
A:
5h03
